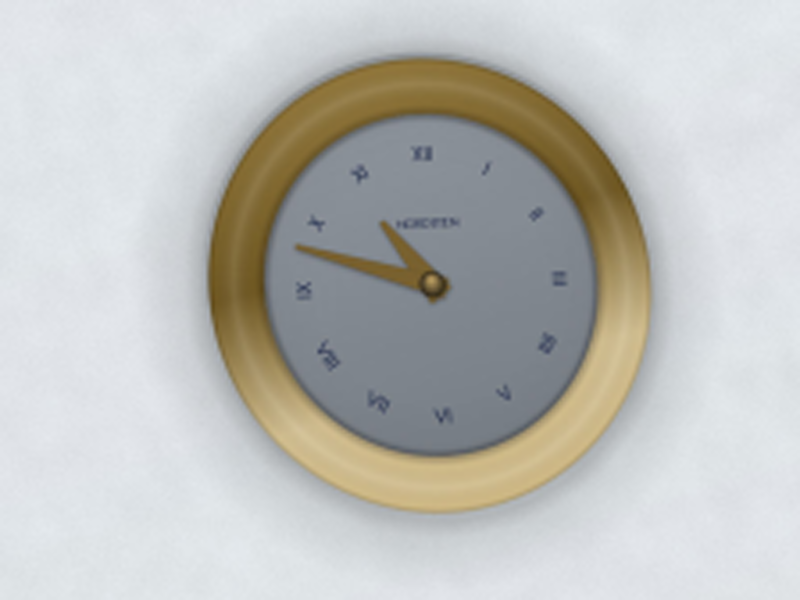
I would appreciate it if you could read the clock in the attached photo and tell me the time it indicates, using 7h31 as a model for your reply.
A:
10h48
